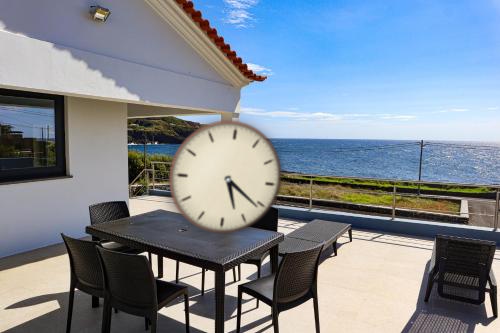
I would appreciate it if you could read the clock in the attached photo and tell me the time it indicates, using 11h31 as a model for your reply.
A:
5h21
